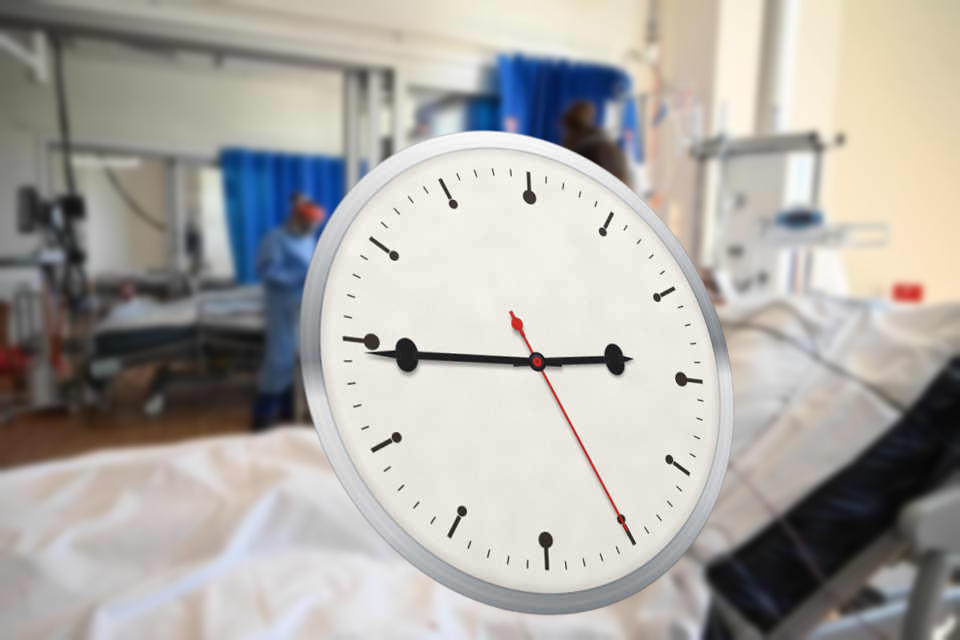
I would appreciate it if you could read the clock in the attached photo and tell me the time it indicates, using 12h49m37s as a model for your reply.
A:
2h44m25s
